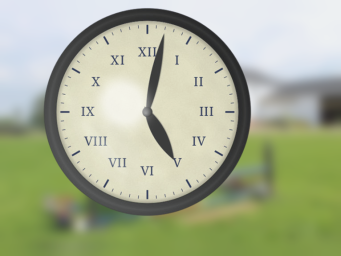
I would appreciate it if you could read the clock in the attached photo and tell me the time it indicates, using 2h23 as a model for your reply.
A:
5h02
